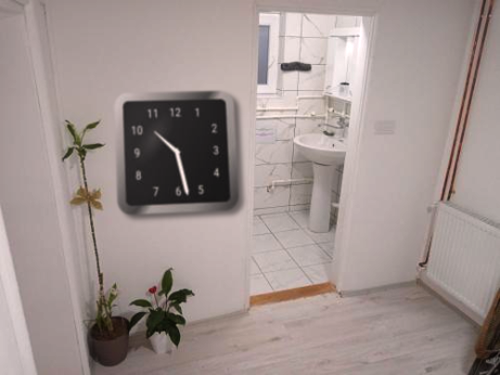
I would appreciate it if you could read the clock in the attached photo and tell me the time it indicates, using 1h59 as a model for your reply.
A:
10h28
